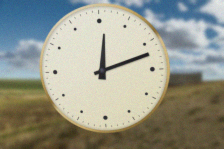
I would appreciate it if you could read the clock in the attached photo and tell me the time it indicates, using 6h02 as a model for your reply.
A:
12h12
